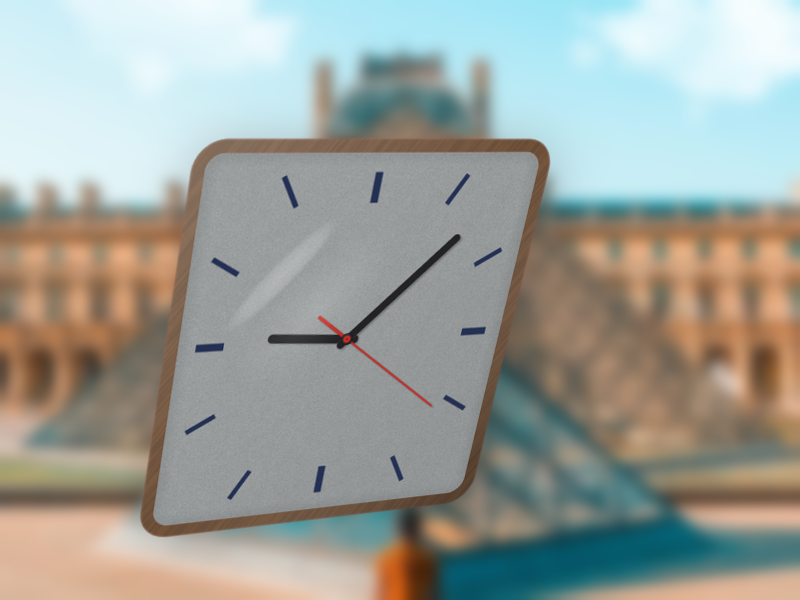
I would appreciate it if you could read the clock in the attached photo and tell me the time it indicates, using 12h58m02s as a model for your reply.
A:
9h07m21s
